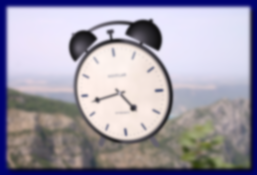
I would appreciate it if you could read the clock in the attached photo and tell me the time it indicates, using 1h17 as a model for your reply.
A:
4h43
